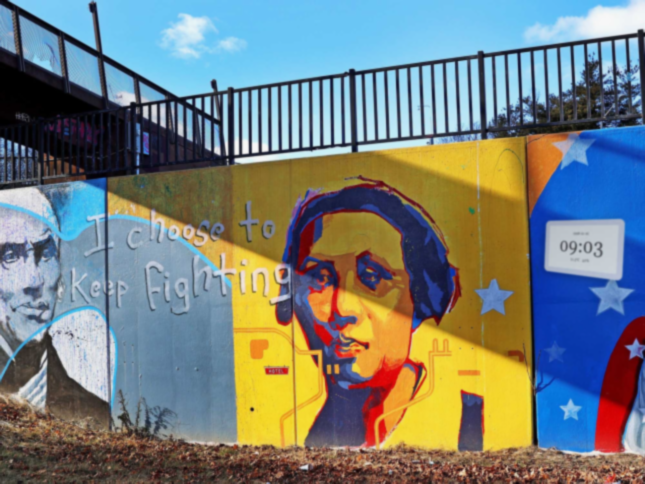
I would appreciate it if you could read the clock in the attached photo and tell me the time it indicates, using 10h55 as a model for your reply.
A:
9h03
